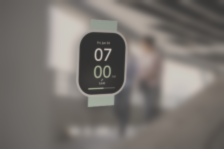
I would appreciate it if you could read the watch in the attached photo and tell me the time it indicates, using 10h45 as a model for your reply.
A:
7h00
